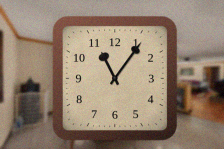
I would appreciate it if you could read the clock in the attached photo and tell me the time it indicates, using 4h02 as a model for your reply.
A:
11h06
